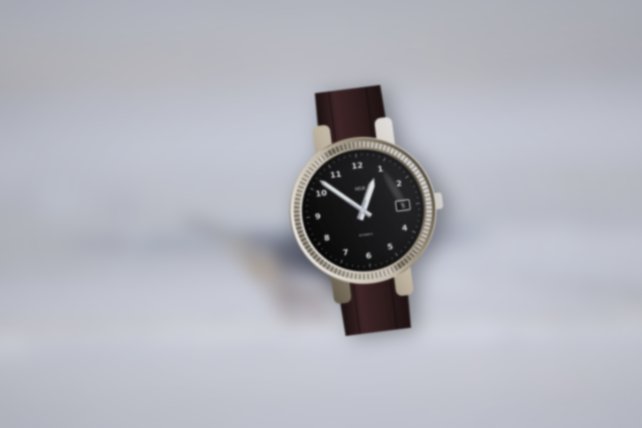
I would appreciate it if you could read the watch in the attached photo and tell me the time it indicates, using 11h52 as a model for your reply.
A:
12h52
